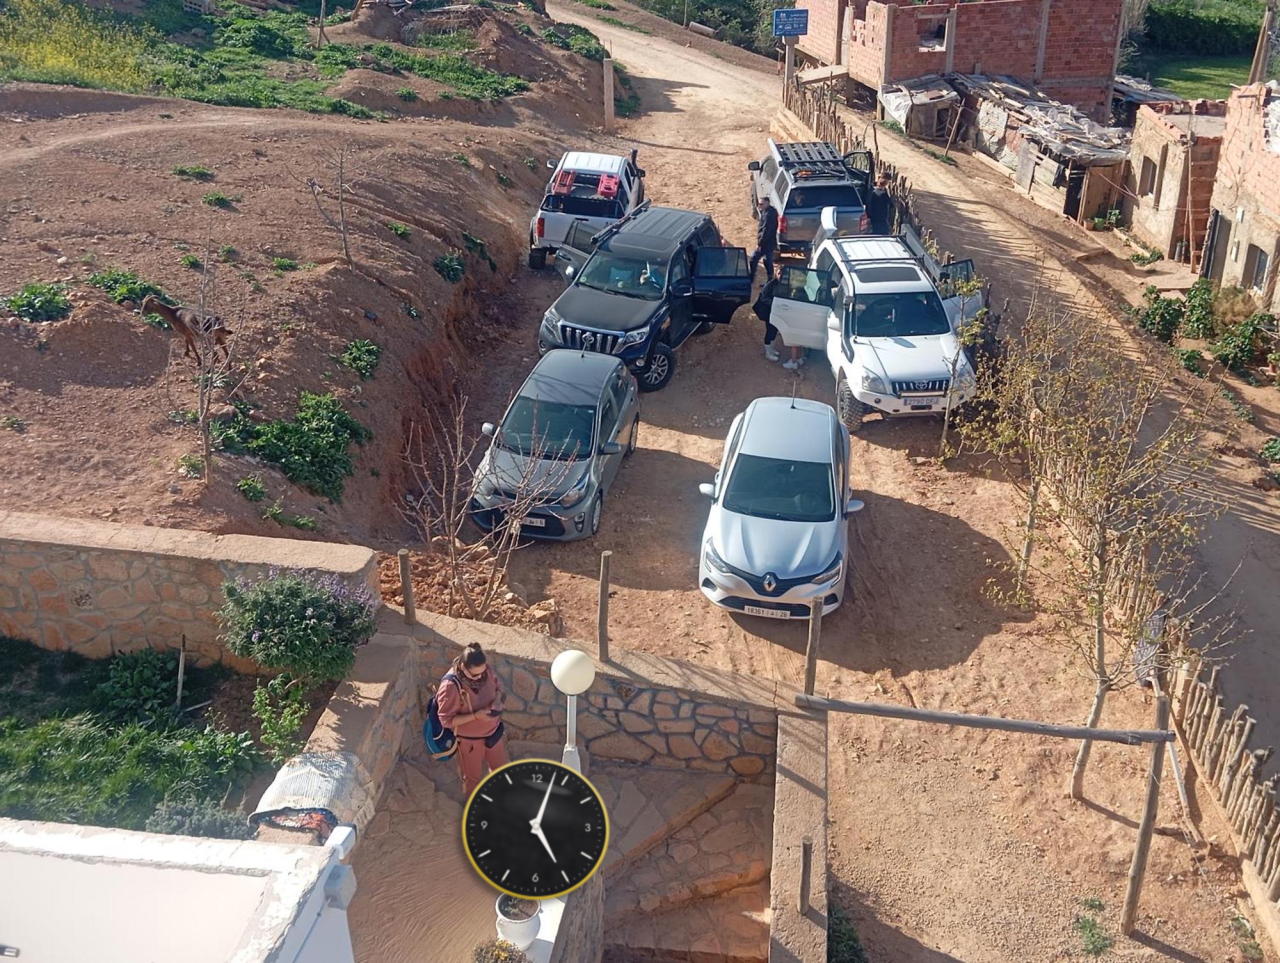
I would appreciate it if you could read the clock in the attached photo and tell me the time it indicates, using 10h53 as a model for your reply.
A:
5h03
